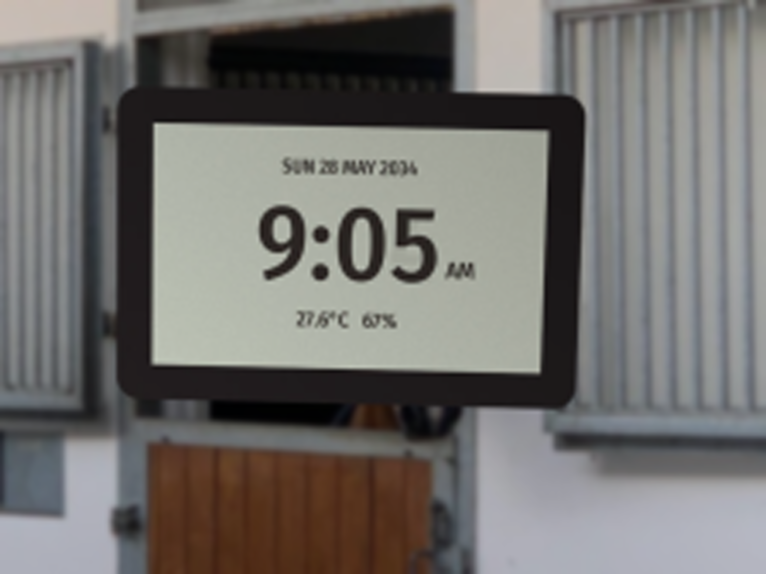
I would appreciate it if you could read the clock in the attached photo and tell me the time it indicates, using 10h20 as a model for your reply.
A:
9h05
